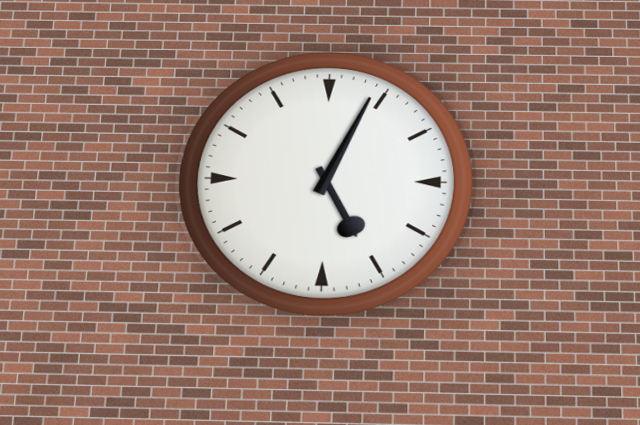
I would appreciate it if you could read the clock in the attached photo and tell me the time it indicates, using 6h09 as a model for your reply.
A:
5h04
